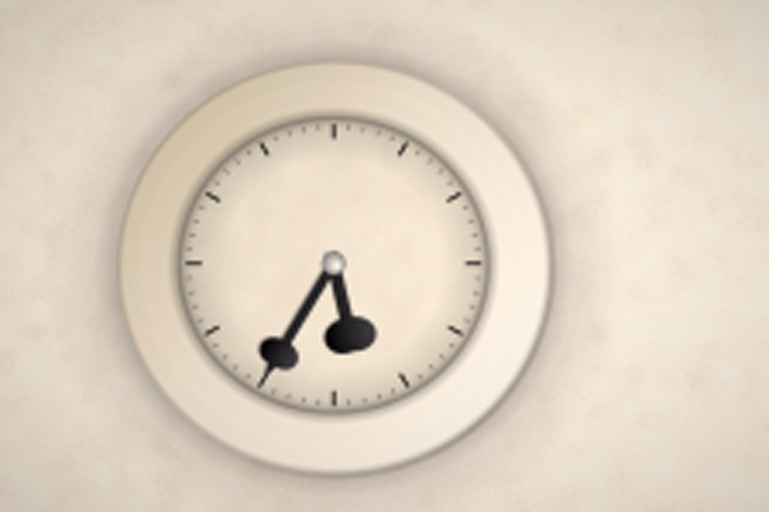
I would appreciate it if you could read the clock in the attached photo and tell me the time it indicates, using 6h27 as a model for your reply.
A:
5h35
